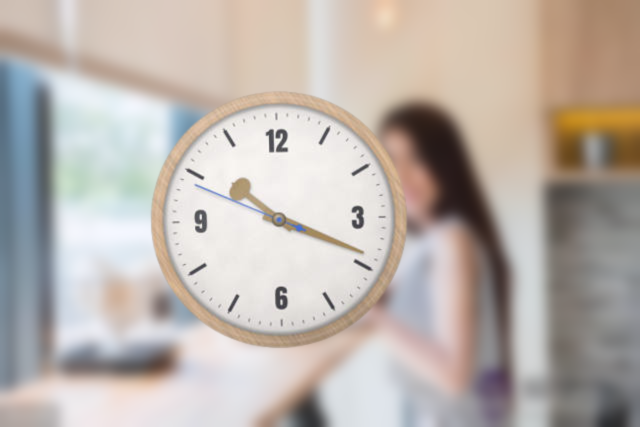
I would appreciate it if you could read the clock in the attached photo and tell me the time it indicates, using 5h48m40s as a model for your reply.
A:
10h18m49s
